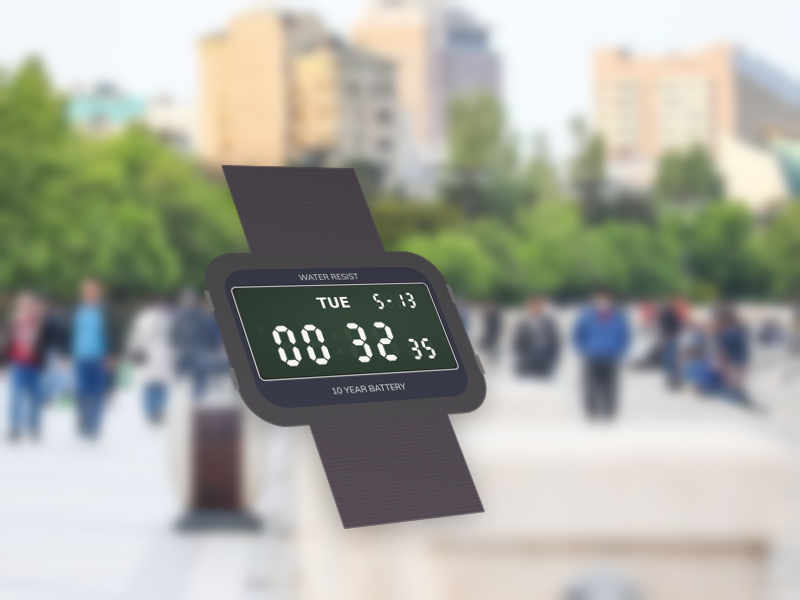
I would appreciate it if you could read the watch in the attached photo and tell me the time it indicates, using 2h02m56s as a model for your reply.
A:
0h32m35s
